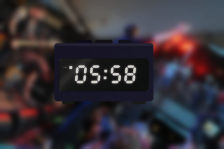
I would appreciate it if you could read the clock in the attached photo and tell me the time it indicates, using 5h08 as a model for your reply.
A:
5h58
